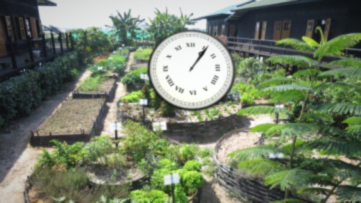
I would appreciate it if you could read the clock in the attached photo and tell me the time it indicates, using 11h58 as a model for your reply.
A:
1h06
